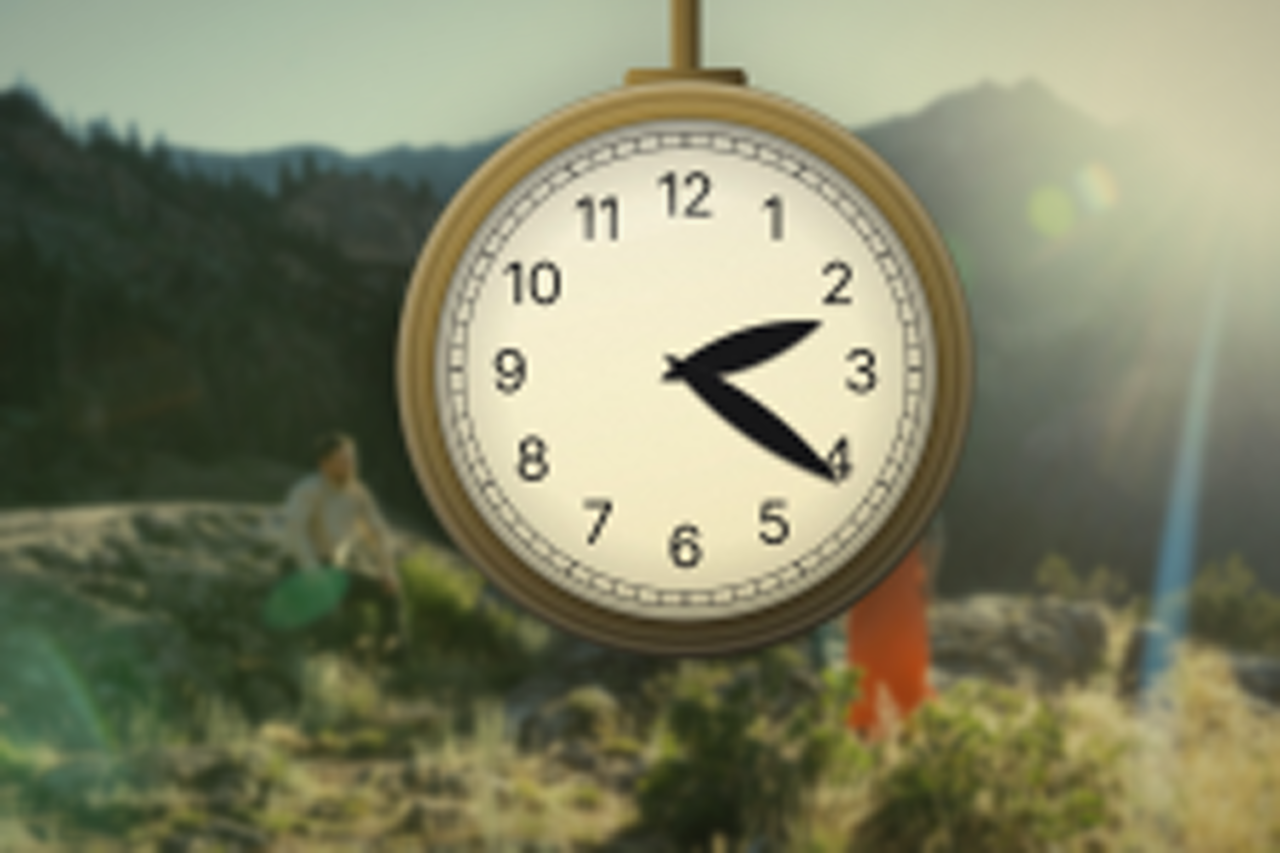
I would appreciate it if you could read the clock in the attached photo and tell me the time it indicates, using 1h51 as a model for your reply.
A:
2h21
